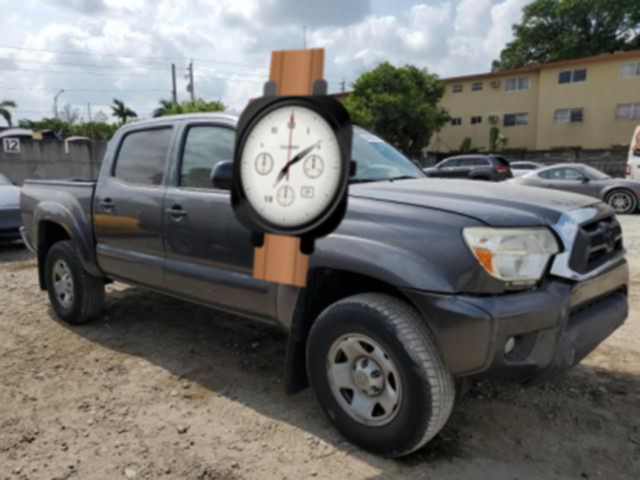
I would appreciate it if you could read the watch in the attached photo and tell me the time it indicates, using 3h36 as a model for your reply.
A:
7h09
